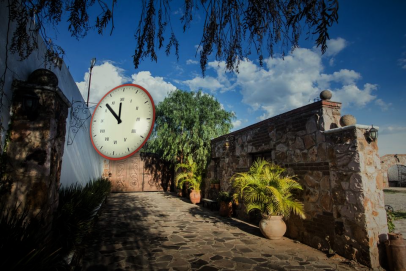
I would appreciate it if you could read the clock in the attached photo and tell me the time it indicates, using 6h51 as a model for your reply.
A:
11h52
